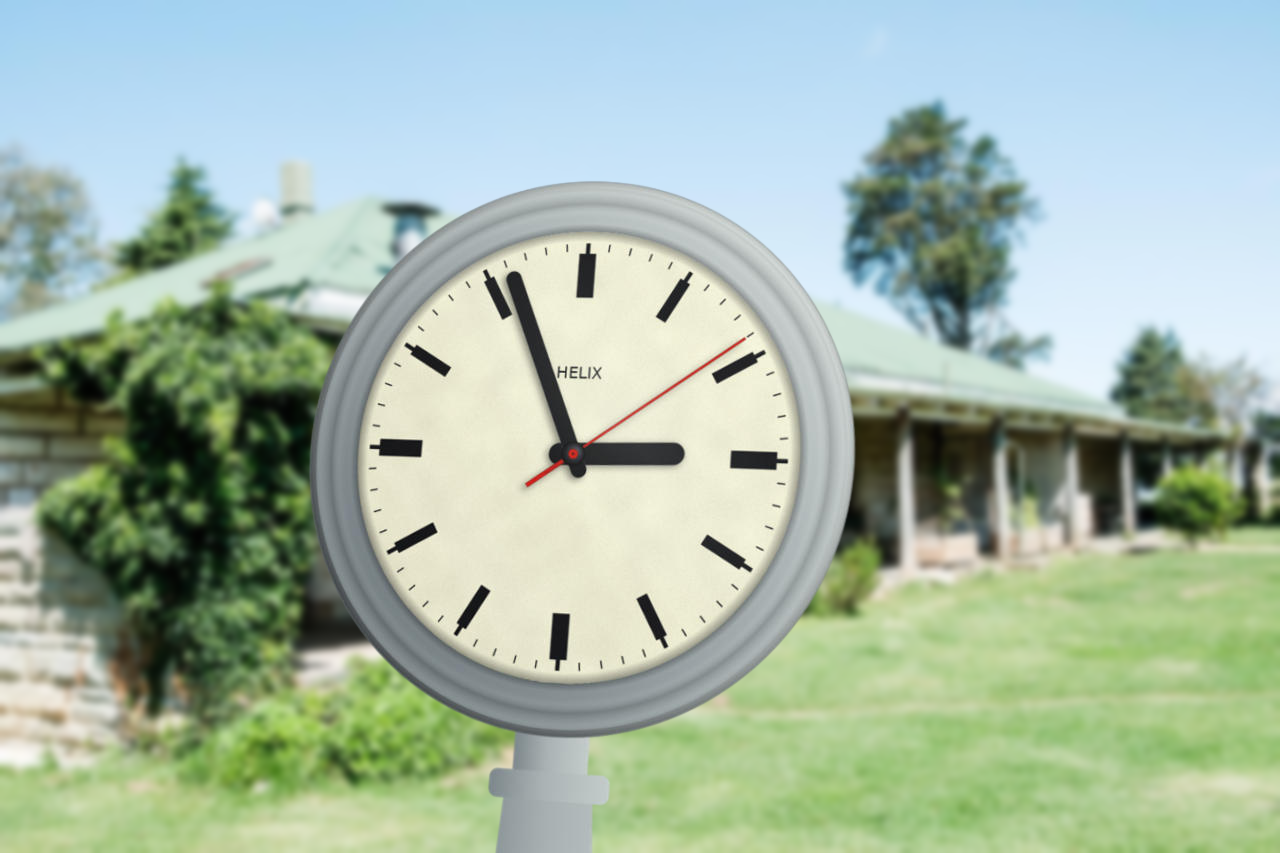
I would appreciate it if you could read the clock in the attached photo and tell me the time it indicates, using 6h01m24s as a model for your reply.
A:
2h56m09s
